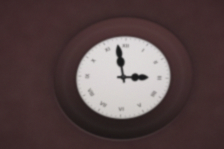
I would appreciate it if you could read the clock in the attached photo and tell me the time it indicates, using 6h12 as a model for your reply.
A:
2h58
